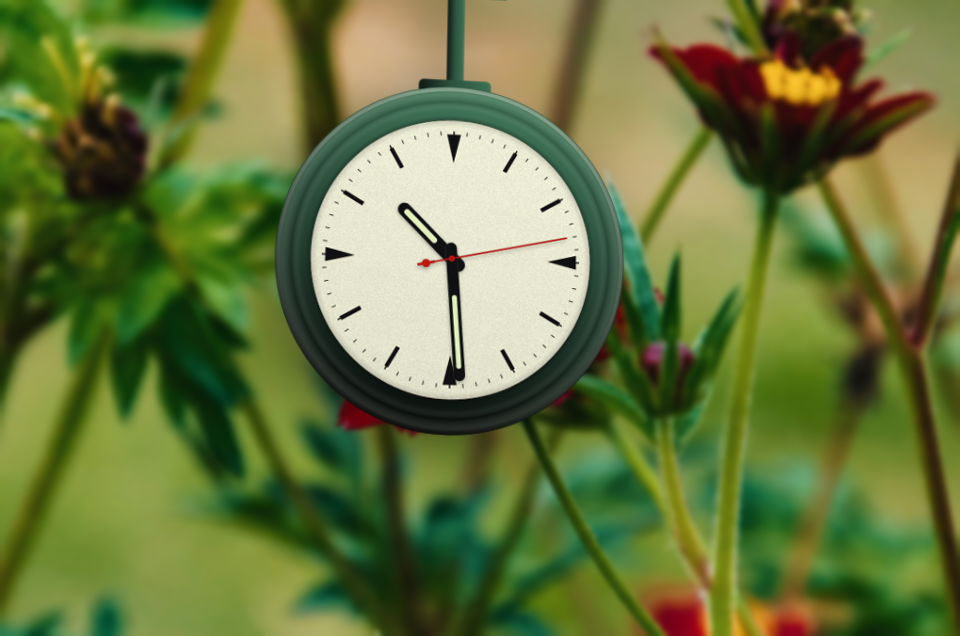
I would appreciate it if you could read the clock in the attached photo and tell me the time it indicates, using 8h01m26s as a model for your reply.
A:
10h29m13s
